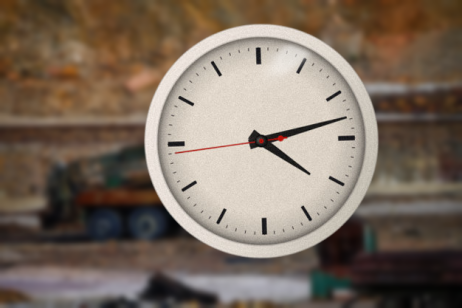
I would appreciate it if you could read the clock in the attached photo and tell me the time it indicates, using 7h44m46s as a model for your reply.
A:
4h12m44s
